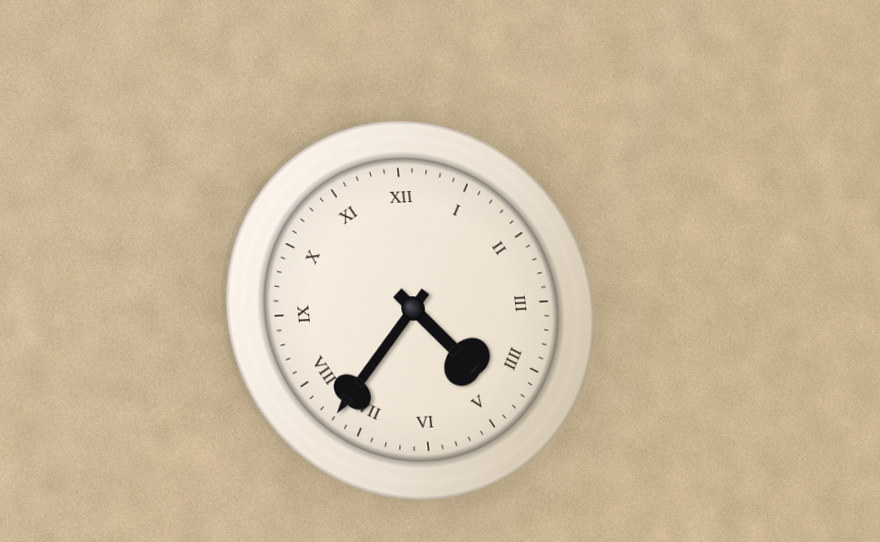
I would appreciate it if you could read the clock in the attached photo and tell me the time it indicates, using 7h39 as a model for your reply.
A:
4h37
